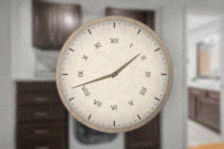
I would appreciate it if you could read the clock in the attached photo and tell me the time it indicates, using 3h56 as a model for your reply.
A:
1h42
